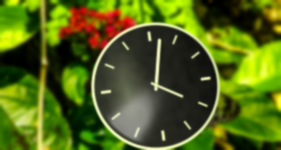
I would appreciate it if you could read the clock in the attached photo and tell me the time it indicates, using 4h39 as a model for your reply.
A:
4h02
